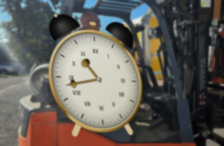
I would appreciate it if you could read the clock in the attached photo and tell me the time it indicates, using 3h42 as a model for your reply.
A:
10h43
